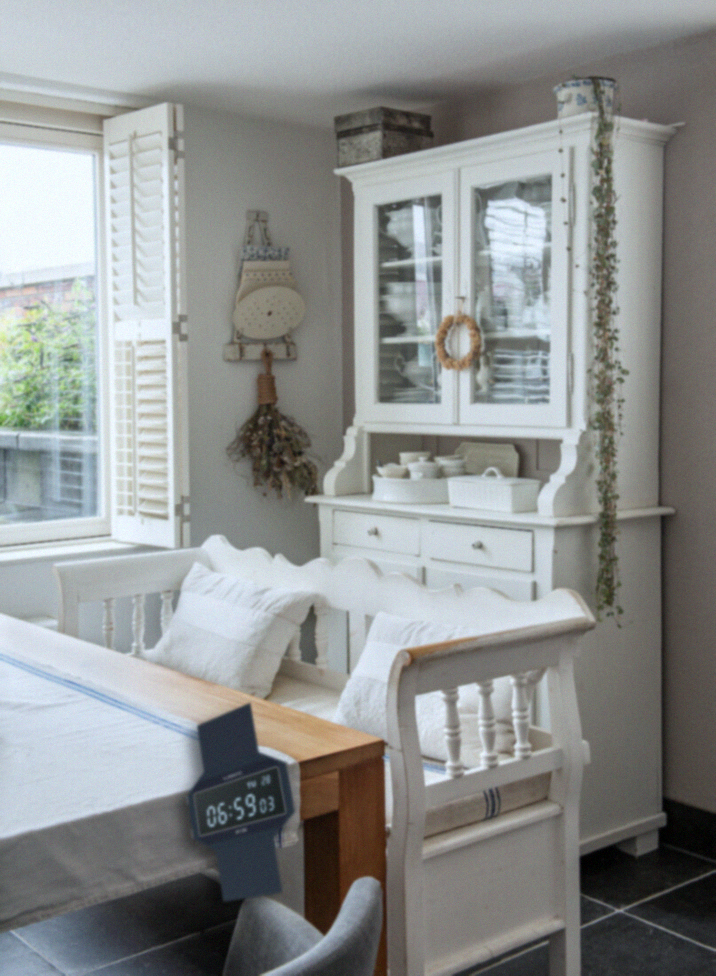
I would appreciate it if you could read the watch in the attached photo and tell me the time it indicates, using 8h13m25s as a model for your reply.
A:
6h59m03s
